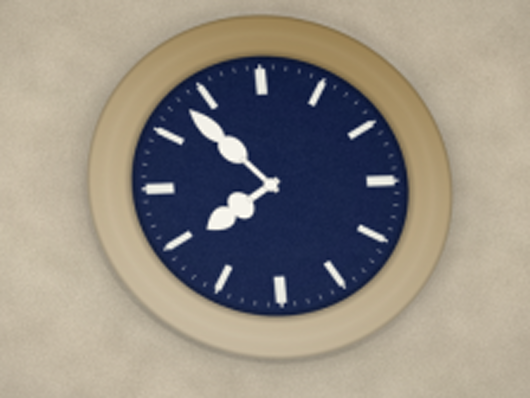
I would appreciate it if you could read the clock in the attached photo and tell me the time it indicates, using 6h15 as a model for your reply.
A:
7h53
